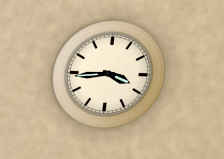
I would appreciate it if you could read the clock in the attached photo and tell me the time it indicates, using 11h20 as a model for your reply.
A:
3h44
